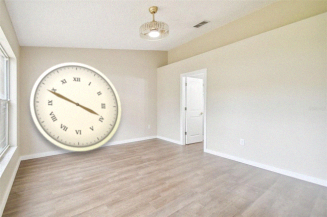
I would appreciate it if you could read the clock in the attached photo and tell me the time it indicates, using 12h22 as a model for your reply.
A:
3h49
